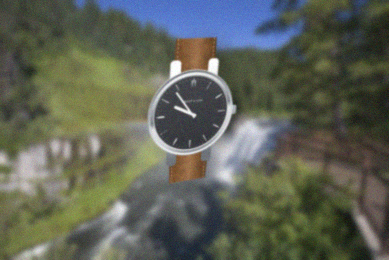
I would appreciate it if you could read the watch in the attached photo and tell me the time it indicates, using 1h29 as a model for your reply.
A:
9h54
